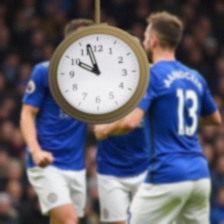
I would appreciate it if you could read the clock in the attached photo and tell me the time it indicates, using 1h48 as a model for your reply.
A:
9h57
